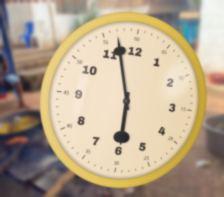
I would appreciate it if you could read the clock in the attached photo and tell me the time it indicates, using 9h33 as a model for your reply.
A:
5h57
